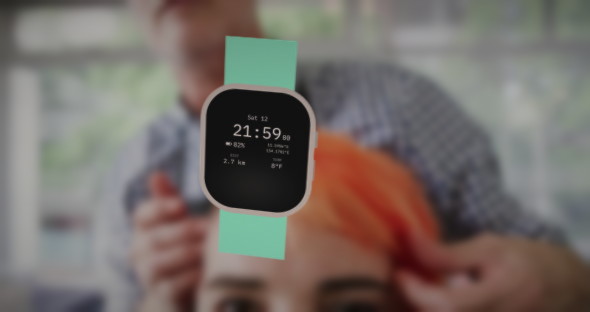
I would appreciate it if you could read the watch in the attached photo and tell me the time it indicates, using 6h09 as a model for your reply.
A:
21h59
